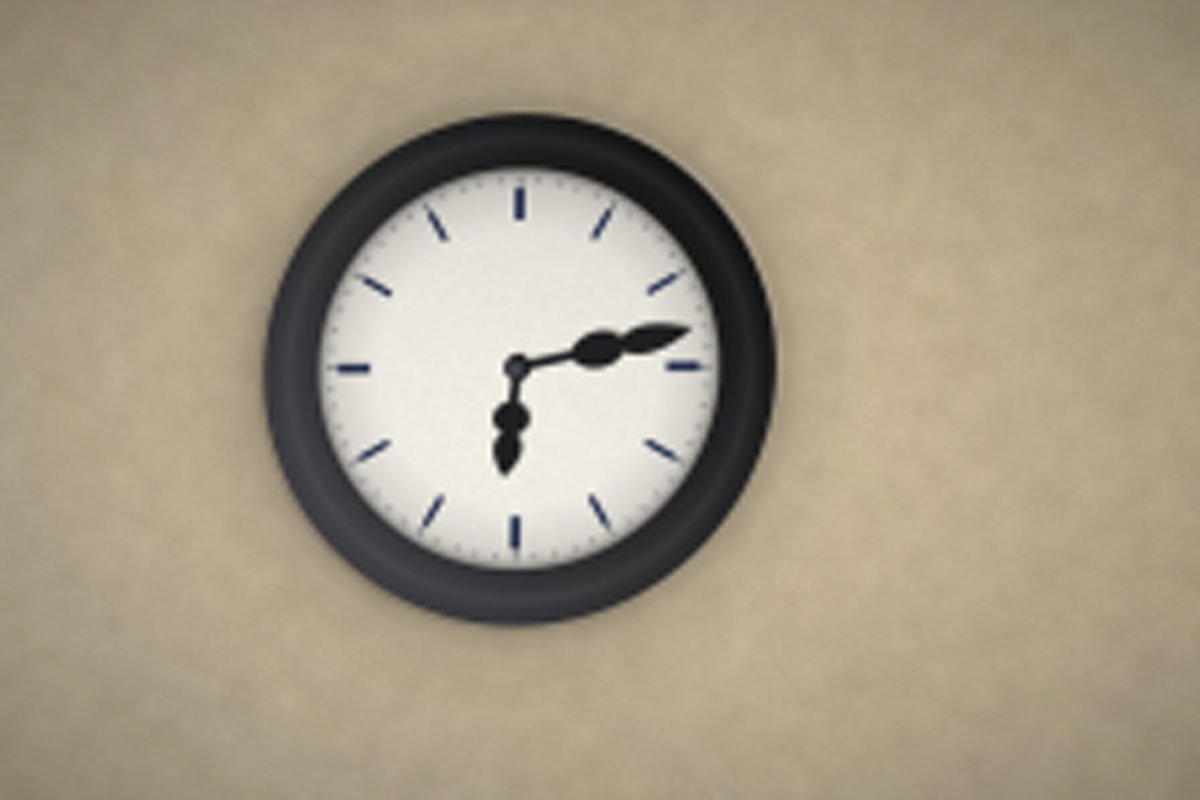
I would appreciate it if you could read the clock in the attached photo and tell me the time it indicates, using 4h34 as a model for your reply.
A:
6h13
